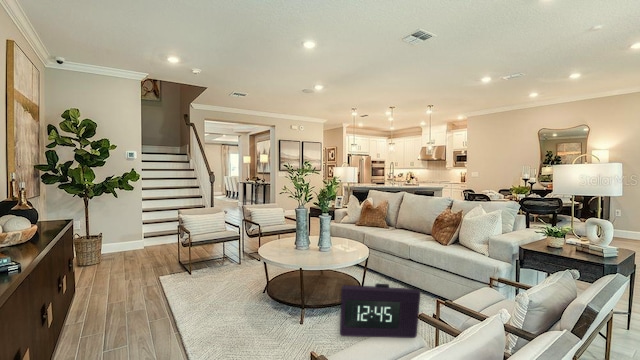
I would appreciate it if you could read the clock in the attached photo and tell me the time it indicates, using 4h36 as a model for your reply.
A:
12h45
